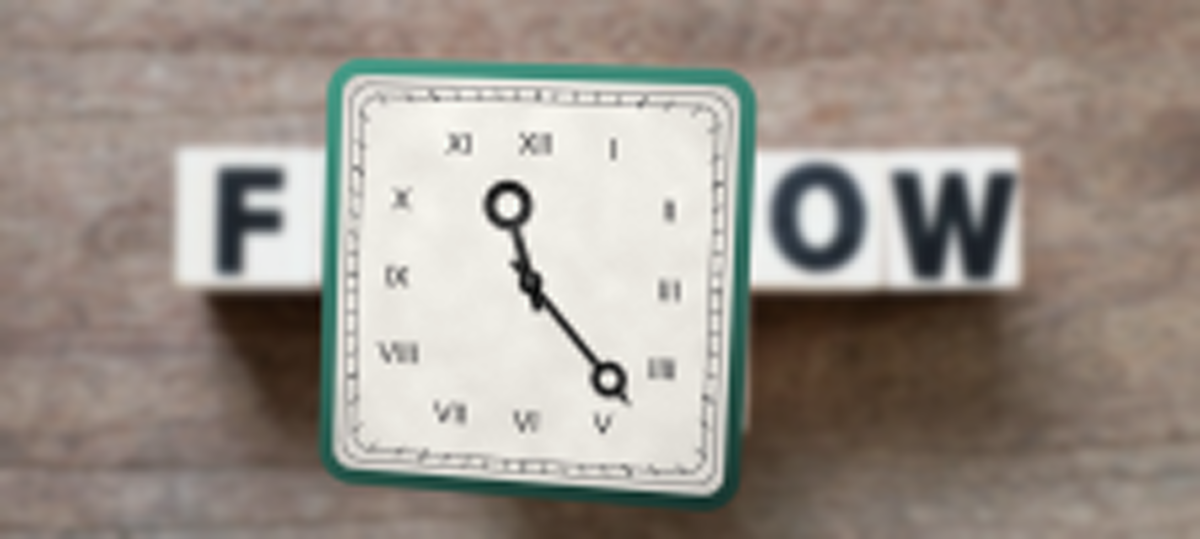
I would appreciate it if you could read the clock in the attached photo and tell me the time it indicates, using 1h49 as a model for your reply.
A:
11h23
